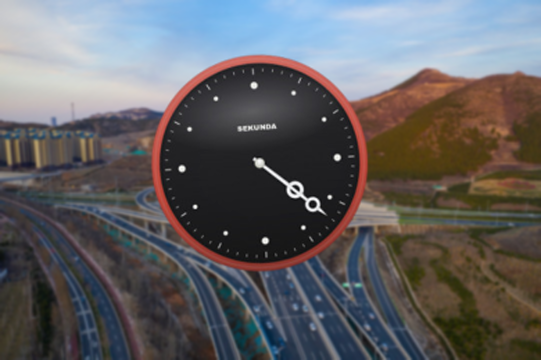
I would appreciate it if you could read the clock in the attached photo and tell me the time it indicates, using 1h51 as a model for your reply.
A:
4h22
